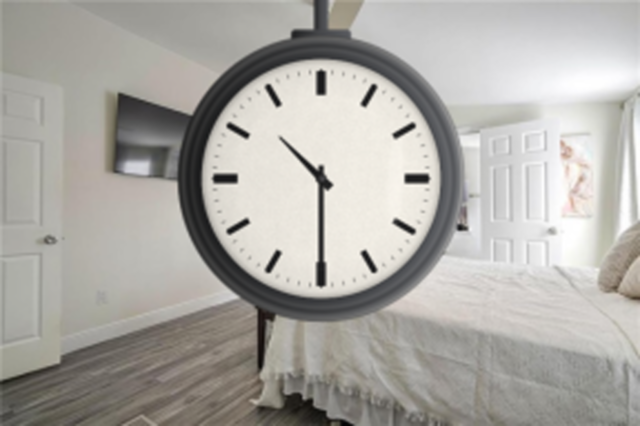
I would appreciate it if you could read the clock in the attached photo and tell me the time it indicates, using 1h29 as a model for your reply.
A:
10h30
